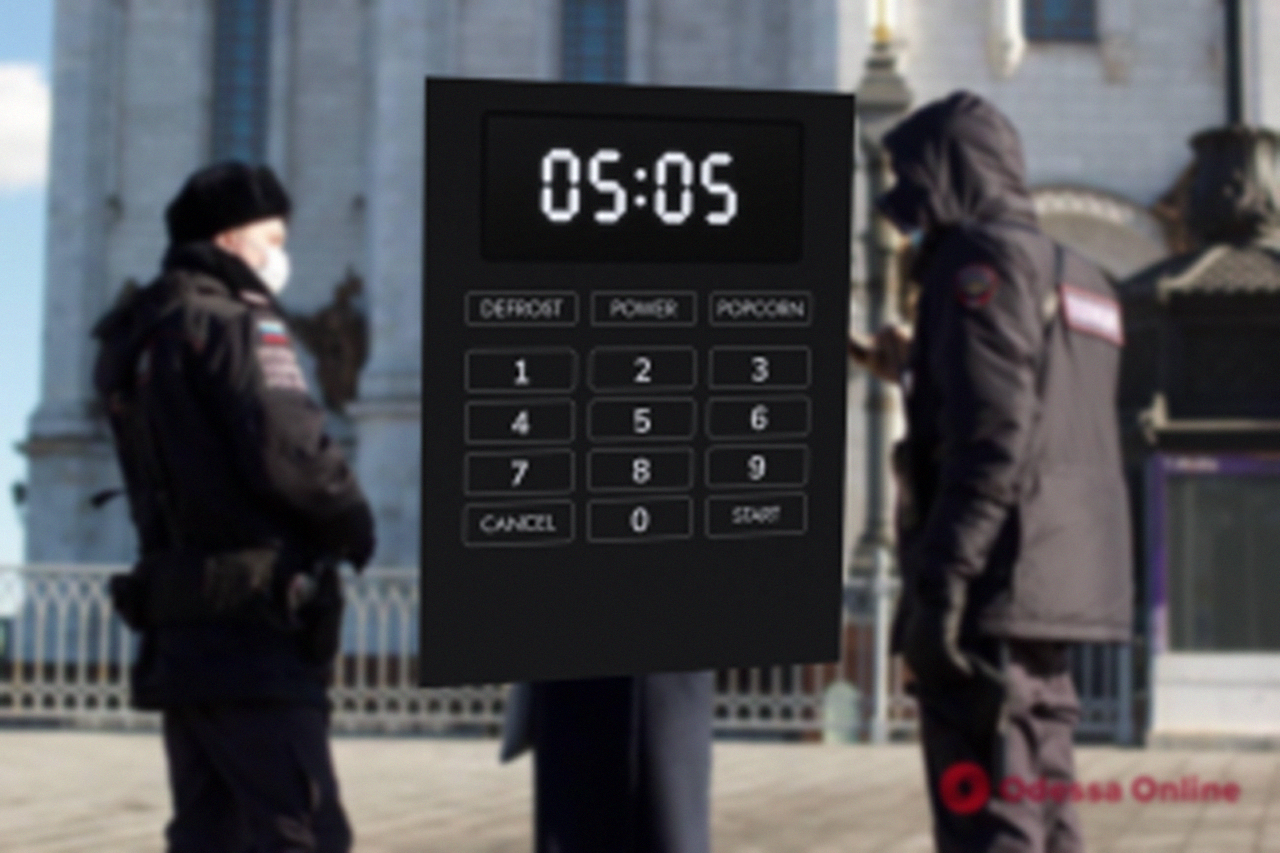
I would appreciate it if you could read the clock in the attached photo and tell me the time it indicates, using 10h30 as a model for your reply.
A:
5h05
